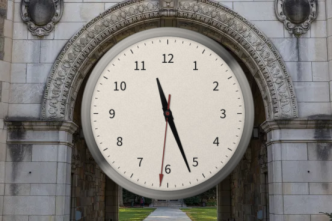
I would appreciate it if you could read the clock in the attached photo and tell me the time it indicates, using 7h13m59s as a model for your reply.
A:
11h26m31s
